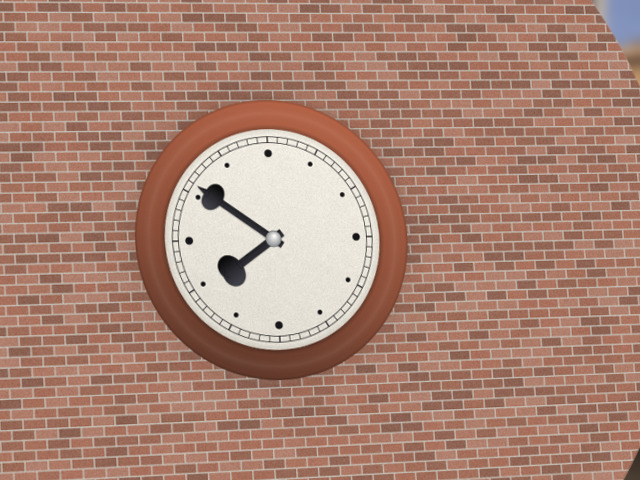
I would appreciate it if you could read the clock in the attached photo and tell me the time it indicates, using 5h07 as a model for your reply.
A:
7h51
